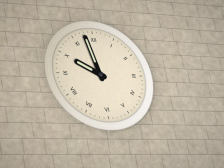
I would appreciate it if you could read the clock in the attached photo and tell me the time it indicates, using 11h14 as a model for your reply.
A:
9h58
